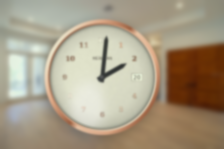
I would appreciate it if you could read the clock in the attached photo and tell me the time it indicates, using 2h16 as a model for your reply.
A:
2h01
